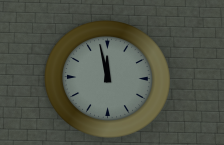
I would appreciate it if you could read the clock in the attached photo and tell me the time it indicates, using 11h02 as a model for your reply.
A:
11h58
